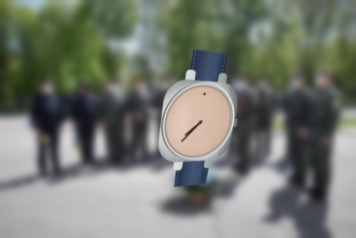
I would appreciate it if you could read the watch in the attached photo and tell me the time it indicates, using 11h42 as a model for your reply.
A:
7h37
